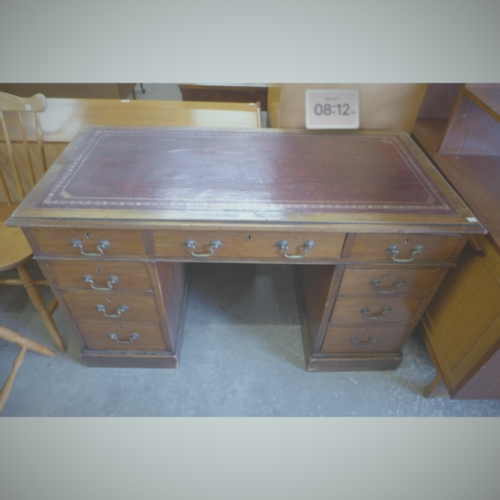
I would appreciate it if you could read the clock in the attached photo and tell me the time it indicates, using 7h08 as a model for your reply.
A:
8h12
